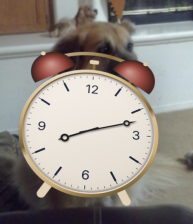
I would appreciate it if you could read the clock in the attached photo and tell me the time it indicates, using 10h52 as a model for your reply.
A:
8h12
